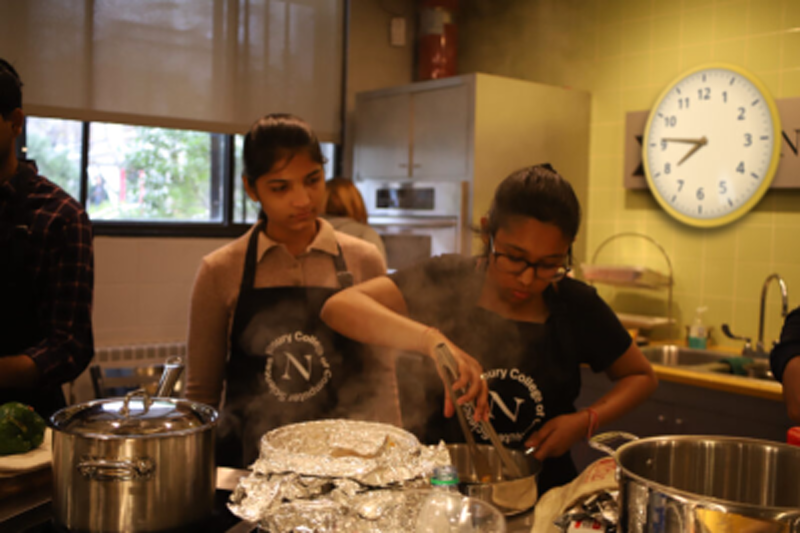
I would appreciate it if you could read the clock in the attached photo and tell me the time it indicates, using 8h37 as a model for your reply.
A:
7h46
